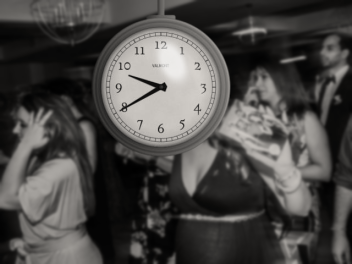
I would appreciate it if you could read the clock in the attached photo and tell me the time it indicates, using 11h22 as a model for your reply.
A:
9h40
